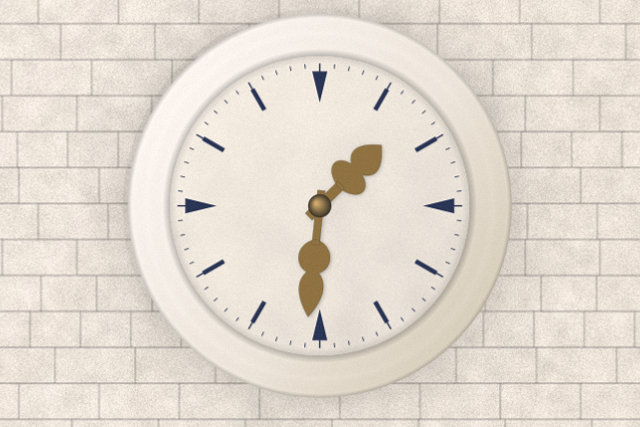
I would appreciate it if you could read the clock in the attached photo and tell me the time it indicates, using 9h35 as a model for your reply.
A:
1h31
